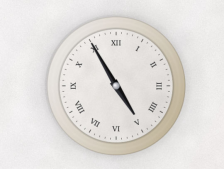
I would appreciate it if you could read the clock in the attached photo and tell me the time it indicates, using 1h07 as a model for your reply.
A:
4h55
